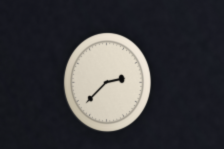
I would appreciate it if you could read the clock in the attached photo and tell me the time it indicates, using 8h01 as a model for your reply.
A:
2h38
